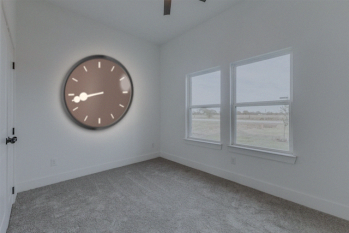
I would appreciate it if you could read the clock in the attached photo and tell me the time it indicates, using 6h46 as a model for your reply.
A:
8h43
